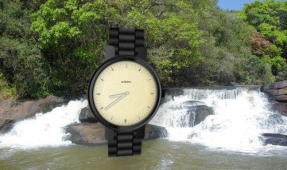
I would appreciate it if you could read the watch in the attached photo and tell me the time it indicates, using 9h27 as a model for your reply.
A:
8h39
